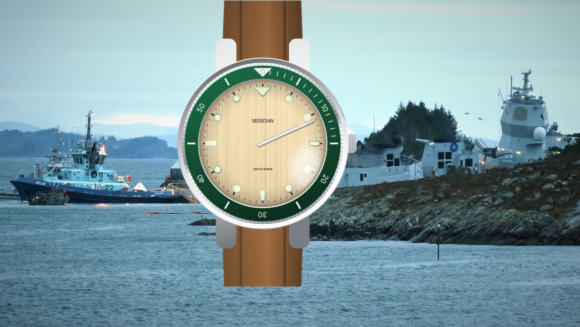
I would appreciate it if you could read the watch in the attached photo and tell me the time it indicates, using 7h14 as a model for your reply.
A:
2h11
